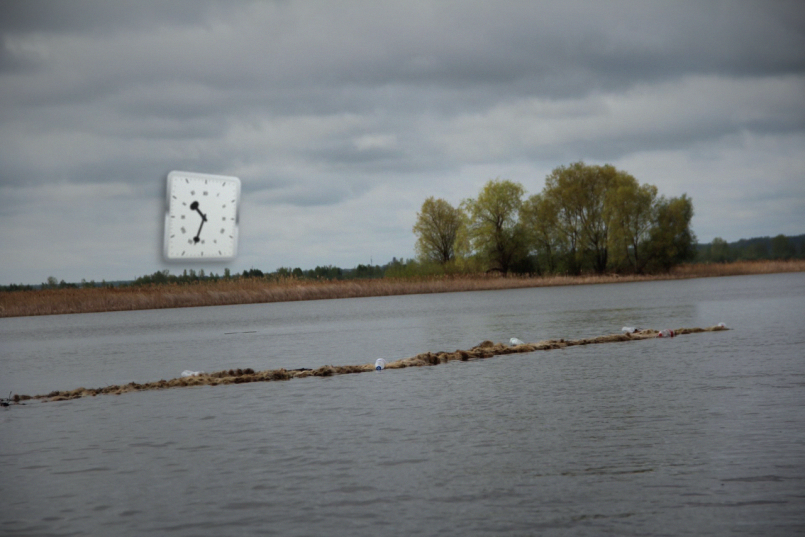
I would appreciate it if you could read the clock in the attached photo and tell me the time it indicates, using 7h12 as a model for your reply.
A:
10h33
